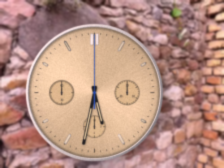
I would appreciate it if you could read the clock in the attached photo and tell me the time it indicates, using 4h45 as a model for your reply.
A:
5h32
